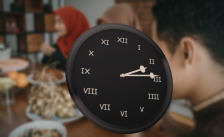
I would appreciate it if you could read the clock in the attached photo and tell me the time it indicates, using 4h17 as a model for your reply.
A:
2h14
